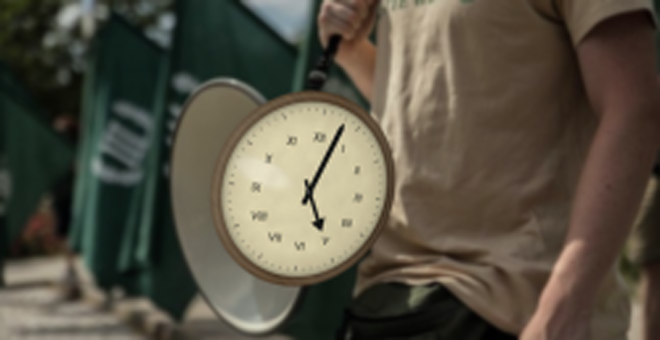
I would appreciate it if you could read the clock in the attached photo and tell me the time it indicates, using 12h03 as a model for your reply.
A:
5h03
